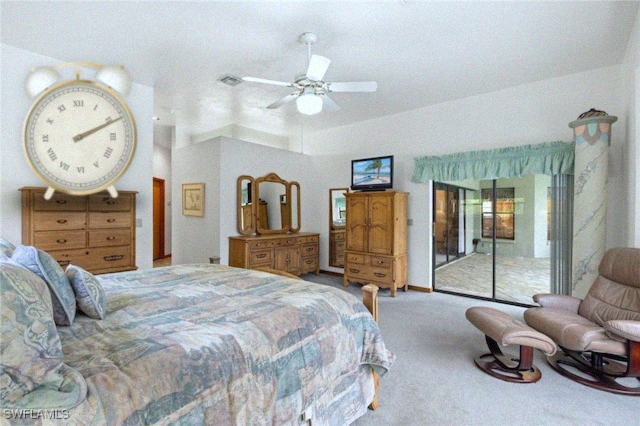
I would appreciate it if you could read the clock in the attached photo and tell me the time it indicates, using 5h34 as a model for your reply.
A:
2h11
